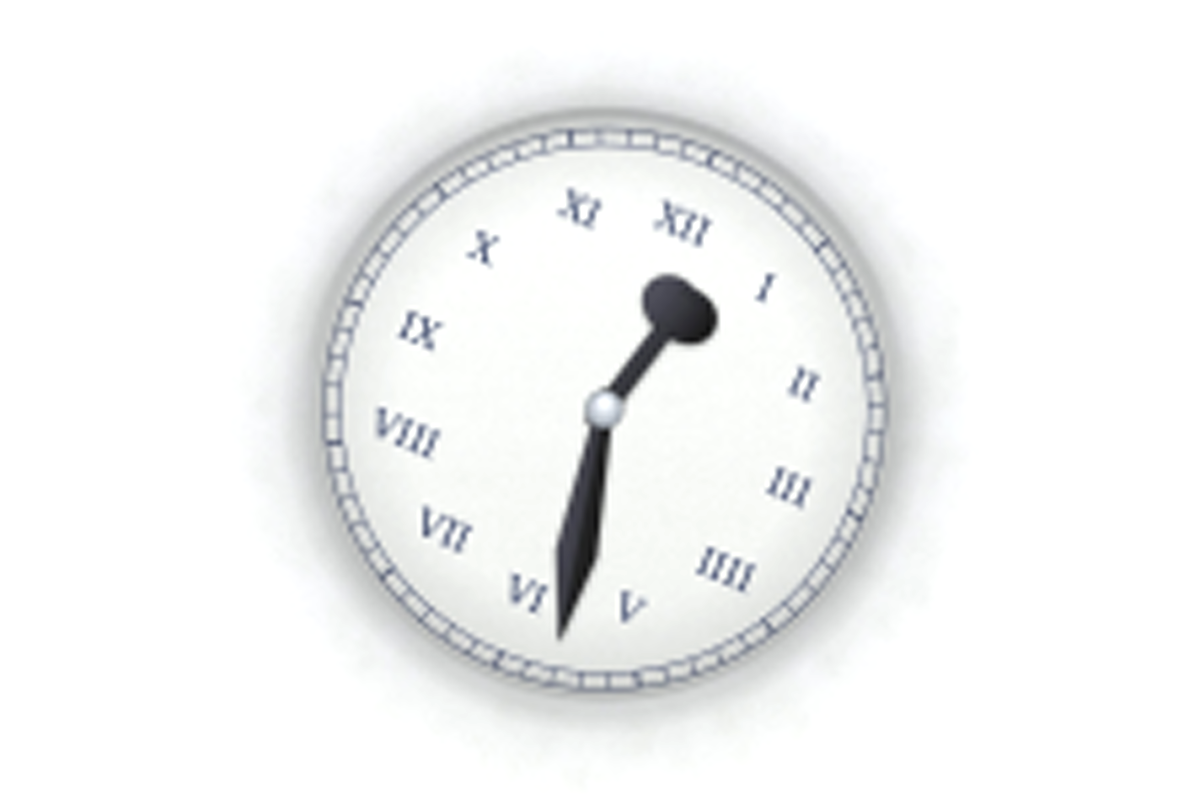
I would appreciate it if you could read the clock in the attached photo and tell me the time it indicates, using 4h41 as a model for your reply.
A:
12h28
